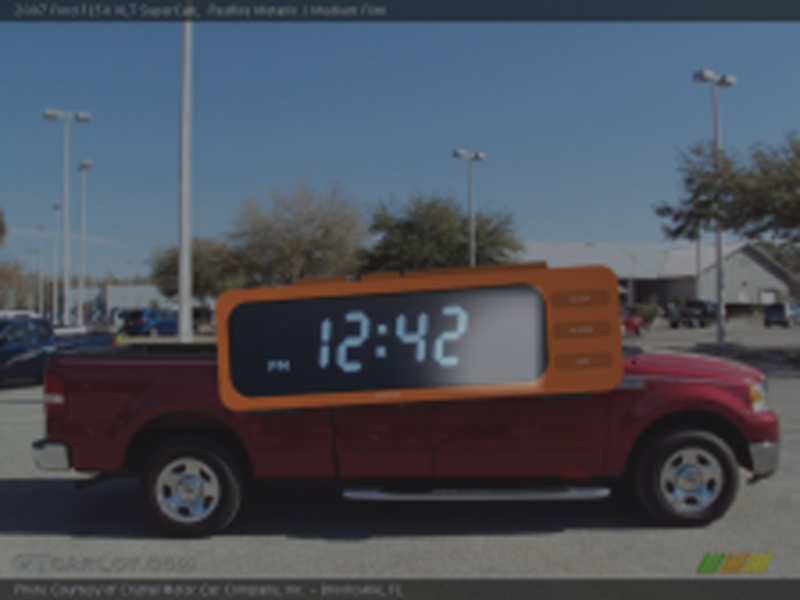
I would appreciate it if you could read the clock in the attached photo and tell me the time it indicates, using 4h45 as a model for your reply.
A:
12h42
